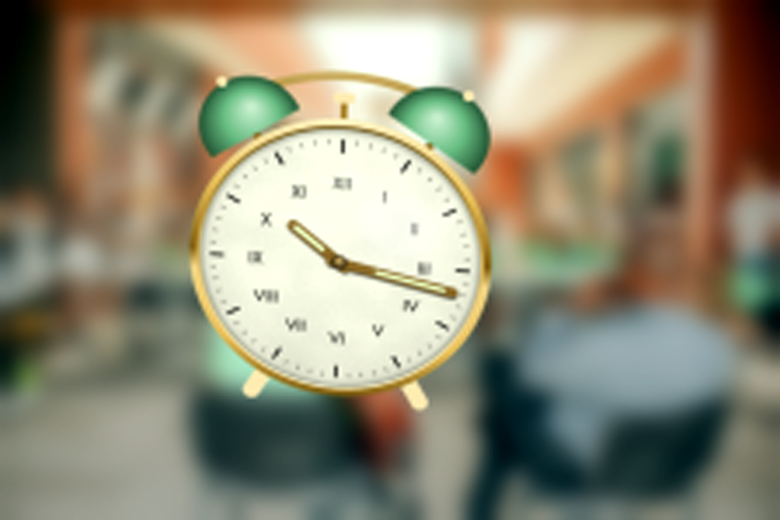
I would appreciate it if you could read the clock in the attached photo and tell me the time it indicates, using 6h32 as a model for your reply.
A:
10h17
